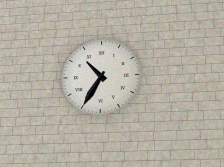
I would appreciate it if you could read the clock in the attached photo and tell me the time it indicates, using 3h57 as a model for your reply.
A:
10h35
